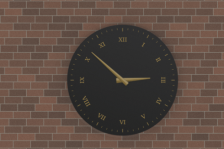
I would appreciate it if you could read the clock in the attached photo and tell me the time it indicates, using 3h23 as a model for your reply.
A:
2h52
